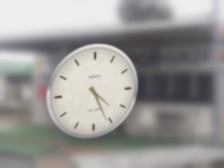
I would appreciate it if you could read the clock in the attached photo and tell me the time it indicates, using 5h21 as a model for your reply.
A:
4h26
